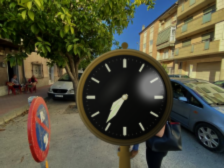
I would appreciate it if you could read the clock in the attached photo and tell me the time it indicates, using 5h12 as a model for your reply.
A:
7h36
